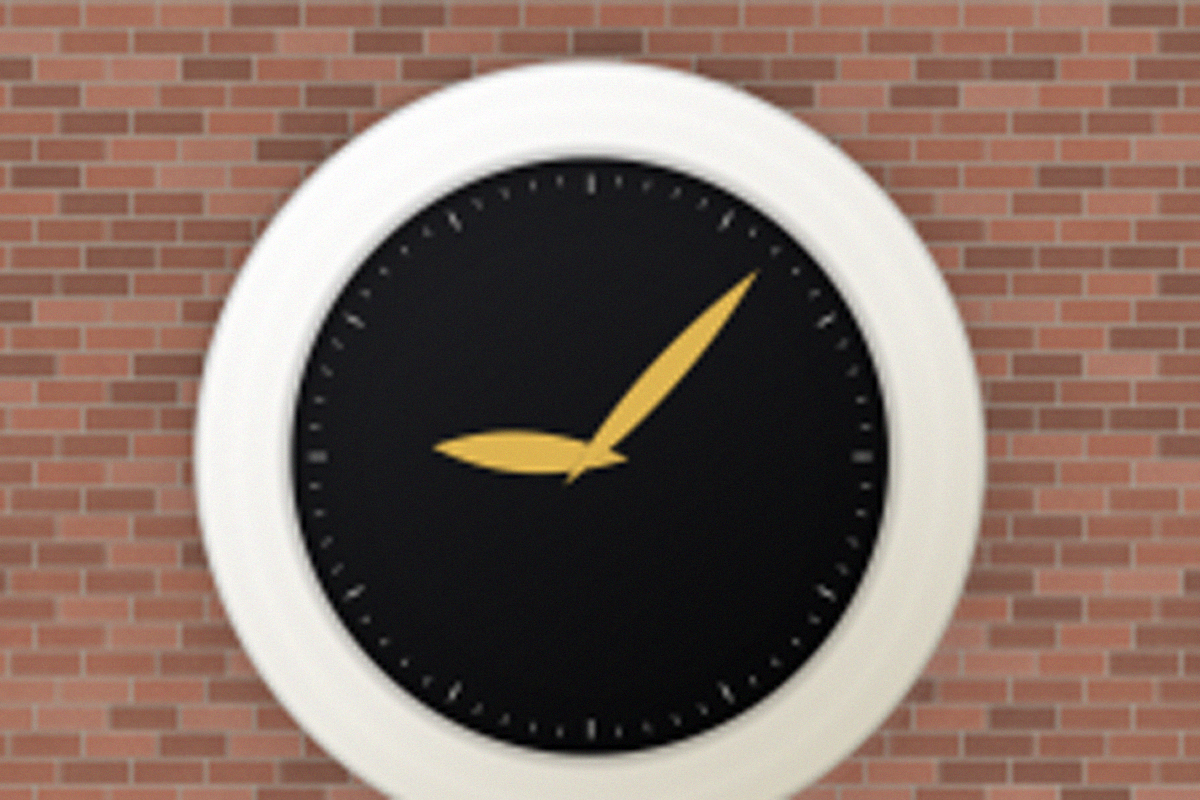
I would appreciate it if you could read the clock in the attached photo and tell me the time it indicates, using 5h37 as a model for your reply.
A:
9h07
